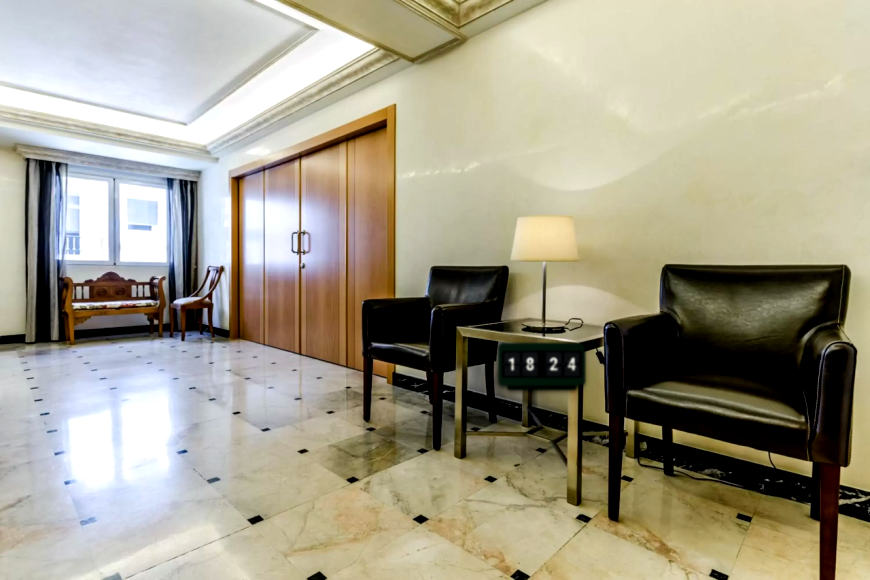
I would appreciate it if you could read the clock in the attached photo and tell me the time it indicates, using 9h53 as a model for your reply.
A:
18h24
